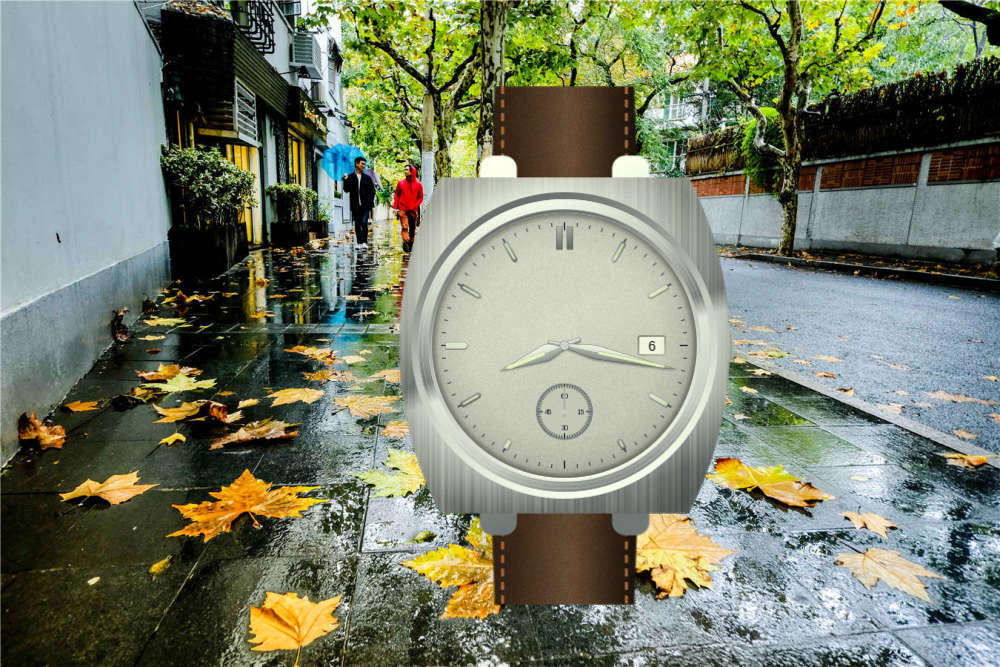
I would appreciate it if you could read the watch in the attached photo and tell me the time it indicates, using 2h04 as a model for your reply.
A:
8h17
